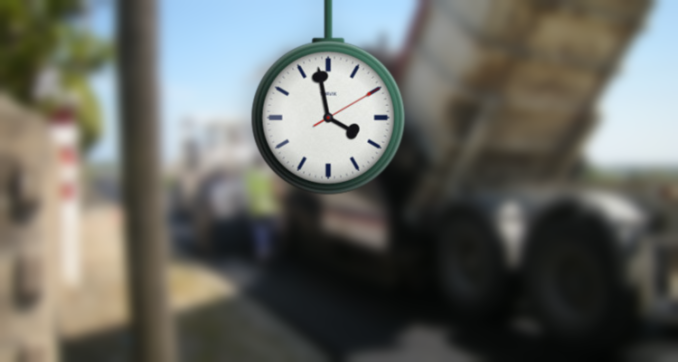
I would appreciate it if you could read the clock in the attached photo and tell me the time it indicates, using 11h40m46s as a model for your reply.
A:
3h58m10s
